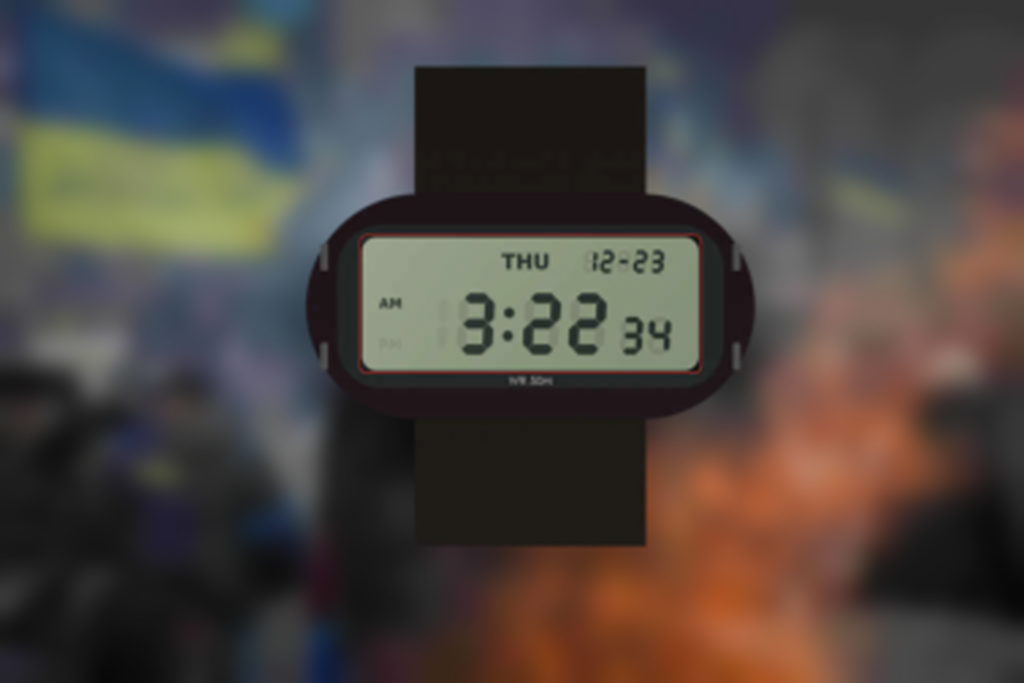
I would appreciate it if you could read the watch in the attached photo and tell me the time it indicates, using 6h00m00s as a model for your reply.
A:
3h22m34s
